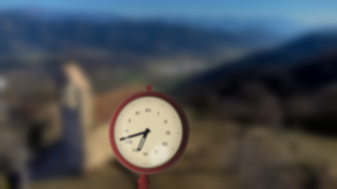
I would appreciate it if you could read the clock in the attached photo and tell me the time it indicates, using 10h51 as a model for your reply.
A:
6h42
